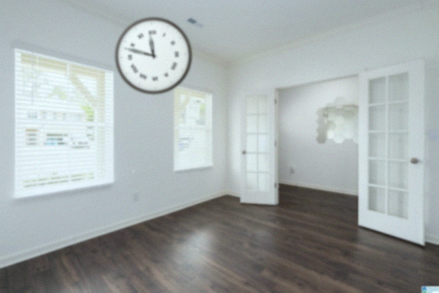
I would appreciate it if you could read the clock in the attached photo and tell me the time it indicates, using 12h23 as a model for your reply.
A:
11h48
